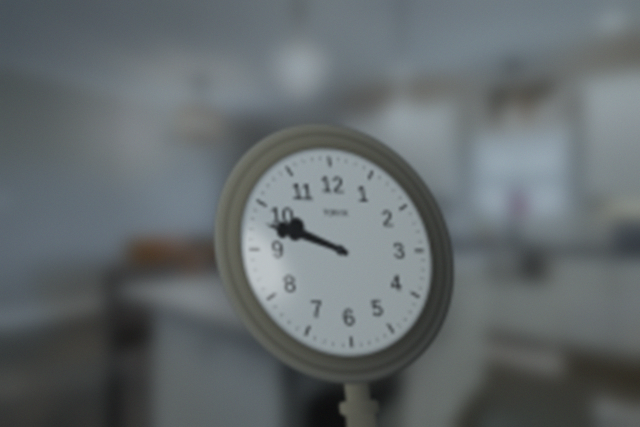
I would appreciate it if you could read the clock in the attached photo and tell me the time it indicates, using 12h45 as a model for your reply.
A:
9h48
